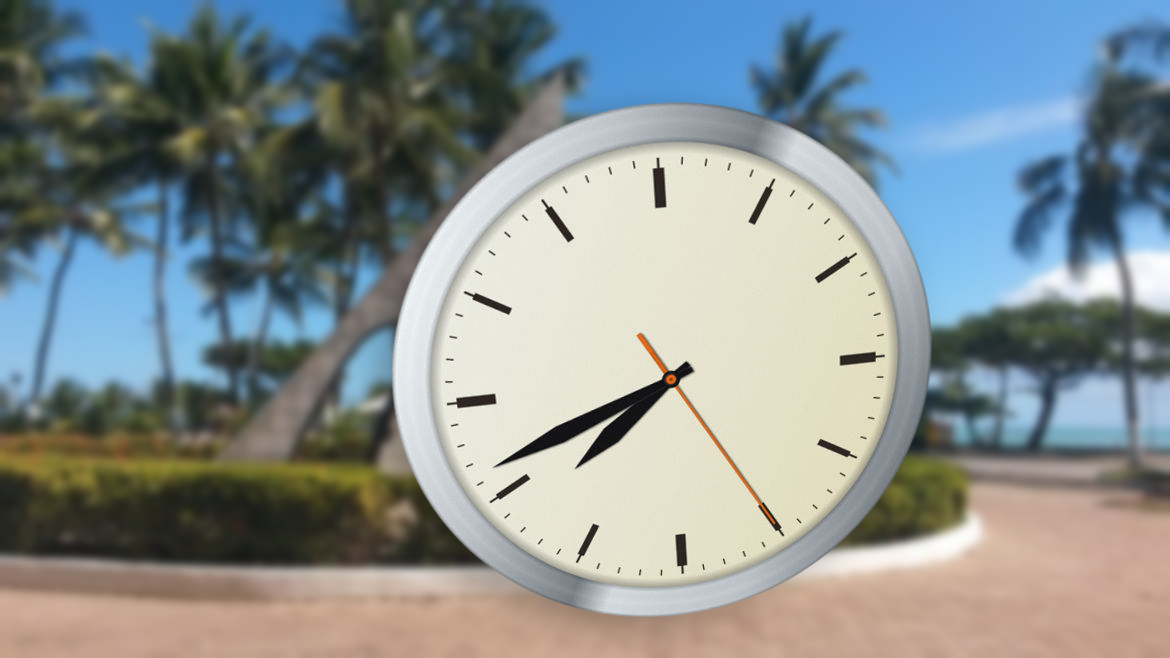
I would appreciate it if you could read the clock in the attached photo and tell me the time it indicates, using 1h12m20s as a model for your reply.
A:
7h41m25s
